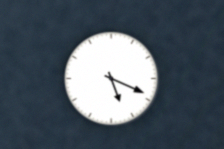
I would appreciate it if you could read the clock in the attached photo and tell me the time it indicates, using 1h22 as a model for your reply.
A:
5h19
